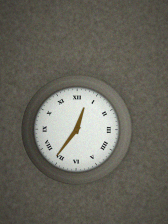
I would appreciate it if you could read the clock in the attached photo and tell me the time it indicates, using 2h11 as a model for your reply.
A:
12h36
